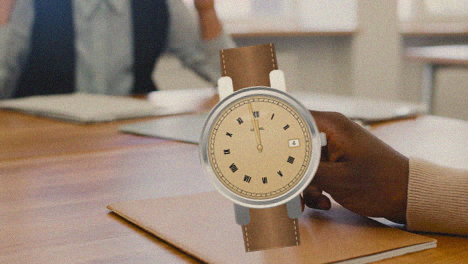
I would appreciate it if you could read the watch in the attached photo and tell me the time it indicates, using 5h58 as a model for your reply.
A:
11h59
